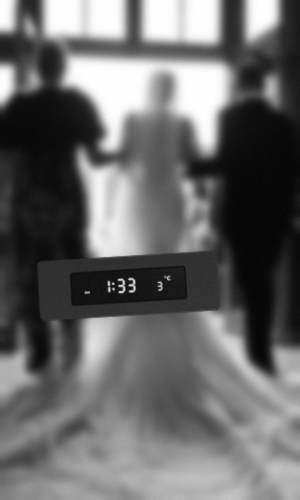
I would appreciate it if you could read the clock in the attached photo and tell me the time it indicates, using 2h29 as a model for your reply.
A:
1h33
